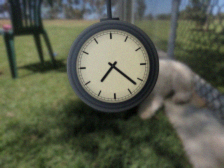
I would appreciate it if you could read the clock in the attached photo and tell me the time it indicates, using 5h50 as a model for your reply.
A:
7h22
